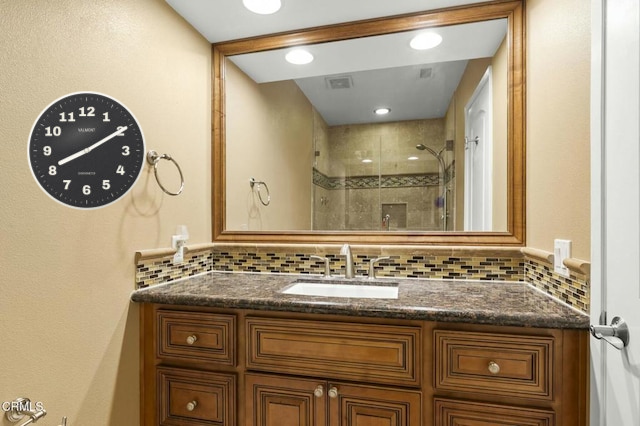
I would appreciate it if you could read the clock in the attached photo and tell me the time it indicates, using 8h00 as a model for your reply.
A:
8h10
